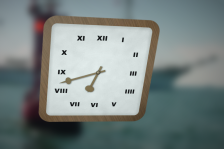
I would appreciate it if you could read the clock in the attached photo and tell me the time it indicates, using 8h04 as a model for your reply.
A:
6h42
